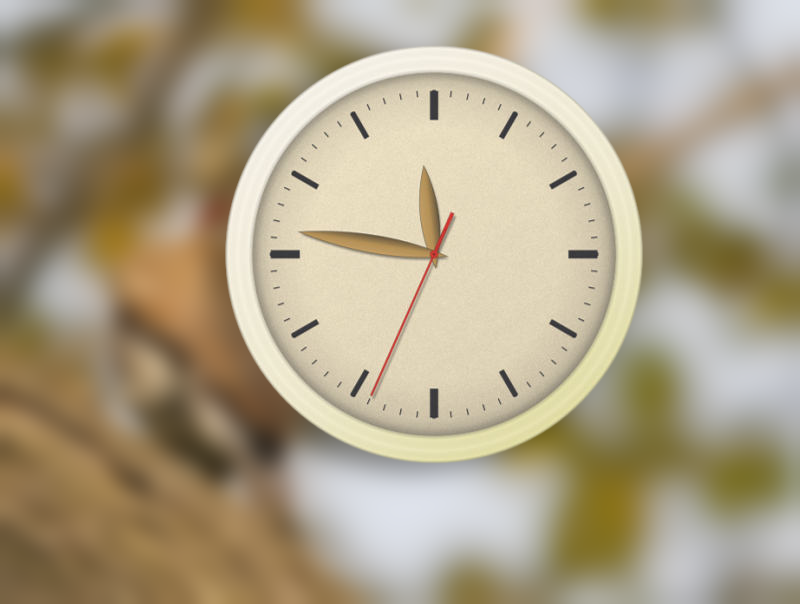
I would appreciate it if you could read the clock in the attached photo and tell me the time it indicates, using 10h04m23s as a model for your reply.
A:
11h46m34s
